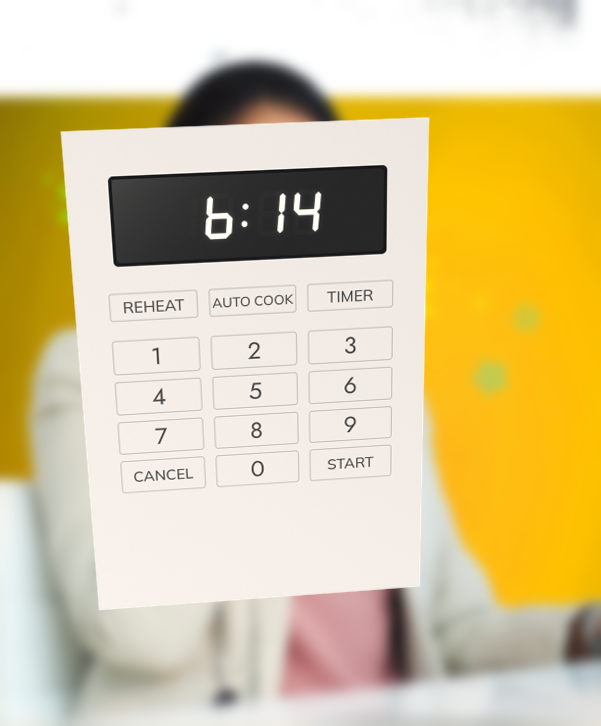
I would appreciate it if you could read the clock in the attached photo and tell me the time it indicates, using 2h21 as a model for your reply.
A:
6h14
